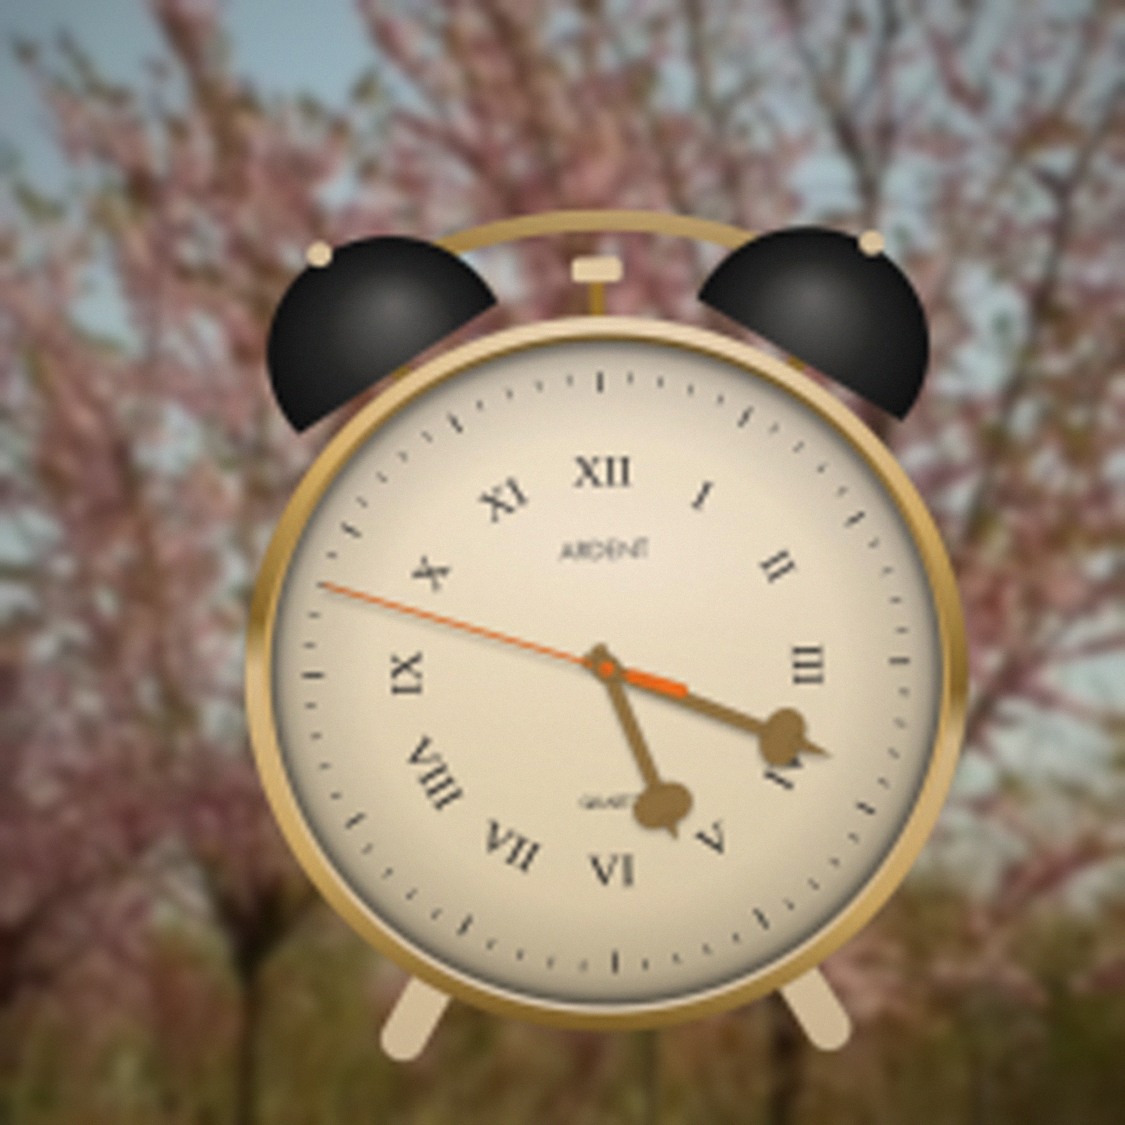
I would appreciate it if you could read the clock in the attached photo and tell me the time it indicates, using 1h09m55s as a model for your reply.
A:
5h18m48s
